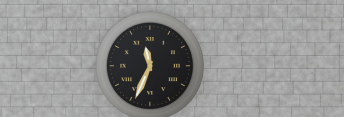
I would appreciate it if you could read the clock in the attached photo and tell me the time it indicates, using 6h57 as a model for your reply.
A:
11h34
